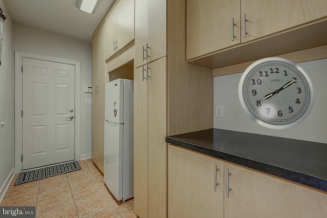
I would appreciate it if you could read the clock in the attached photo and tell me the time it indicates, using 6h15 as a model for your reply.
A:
8h10
